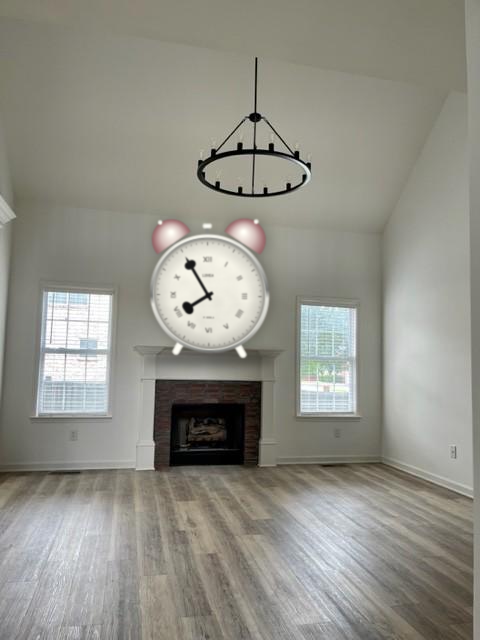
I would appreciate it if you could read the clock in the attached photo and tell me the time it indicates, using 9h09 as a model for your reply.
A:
7h55
